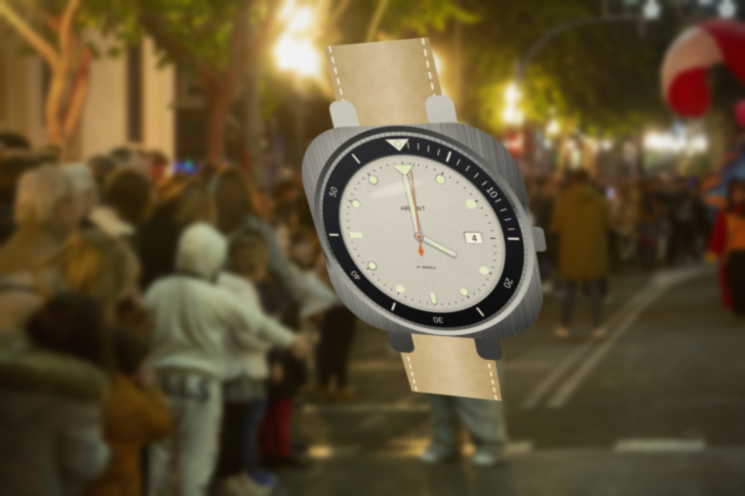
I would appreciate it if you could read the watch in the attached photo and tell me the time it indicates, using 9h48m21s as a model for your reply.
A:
4h00m01s
